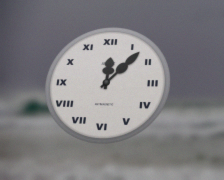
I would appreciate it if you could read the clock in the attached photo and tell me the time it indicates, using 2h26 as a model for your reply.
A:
12h07
